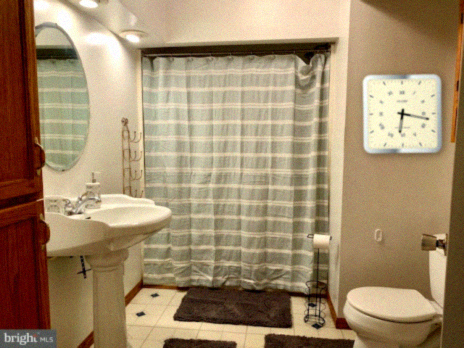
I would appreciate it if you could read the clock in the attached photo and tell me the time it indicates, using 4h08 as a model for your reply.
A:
6h17
